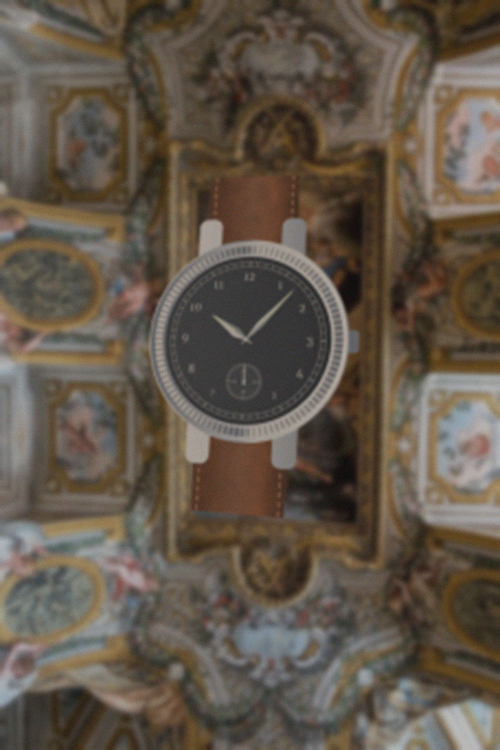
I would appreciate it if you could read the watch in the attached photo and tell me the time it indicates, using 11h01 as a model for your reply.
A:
10h07
